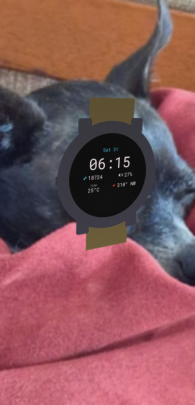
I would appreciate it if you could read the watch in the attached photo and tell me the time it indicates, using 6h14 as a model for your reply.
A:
6h15
